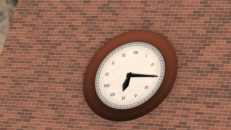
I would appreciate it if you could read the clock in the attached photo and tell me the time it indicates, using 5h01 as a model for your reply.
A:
6h15
